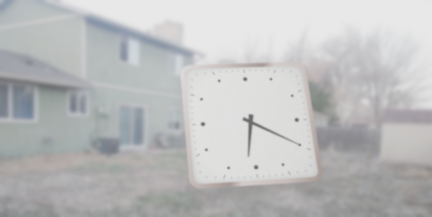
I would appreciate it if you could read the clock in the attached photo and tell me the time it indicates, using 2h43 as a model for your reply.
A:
6h20
